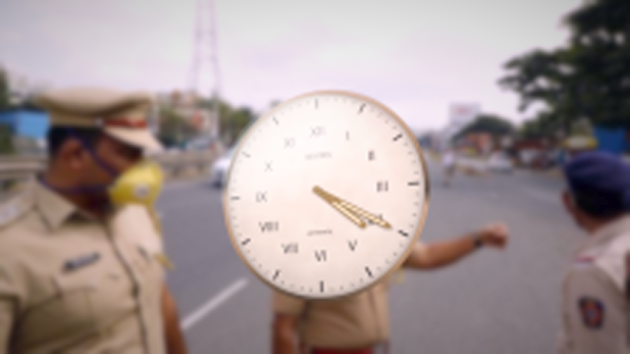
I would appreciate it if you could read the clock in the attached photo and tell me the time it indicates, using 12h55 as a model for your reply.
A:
4h20
